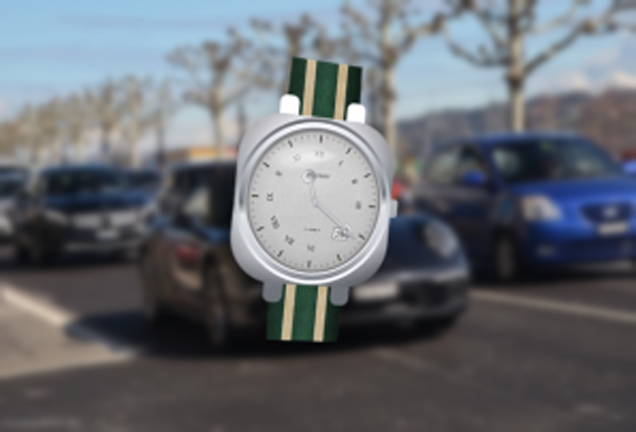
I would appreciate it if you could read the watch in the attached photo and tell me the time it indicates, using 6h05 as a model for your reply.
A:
11h21
